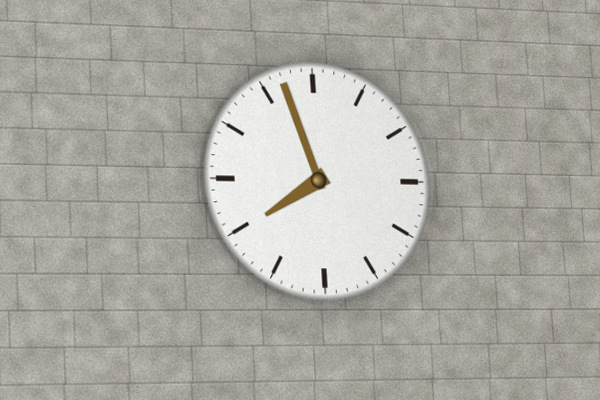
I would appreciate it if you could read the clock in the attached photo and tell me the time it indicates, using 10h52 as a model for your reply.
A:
7h57
